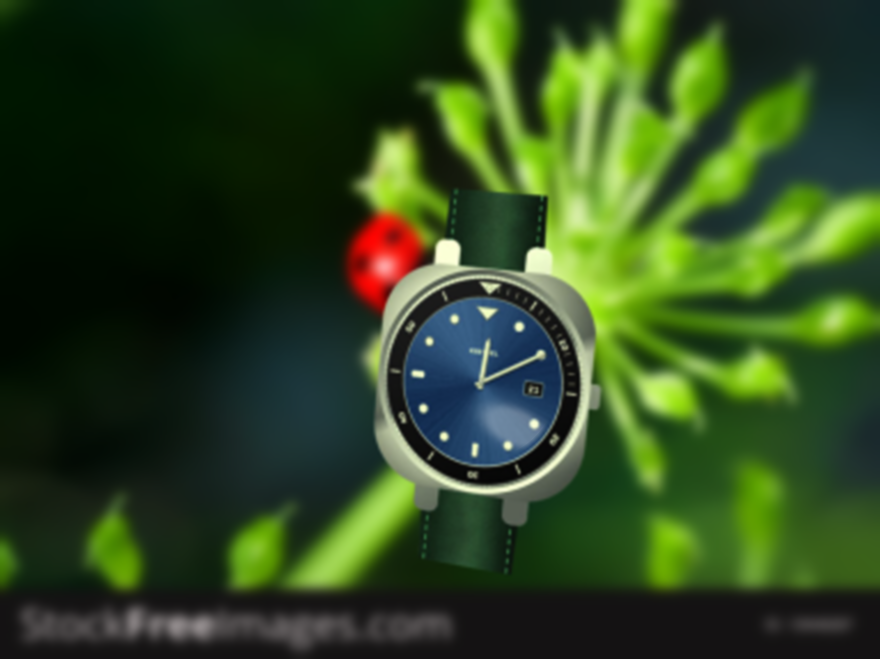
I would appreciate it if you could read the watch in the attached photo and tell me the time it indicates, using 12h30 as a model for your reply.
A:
12h10
